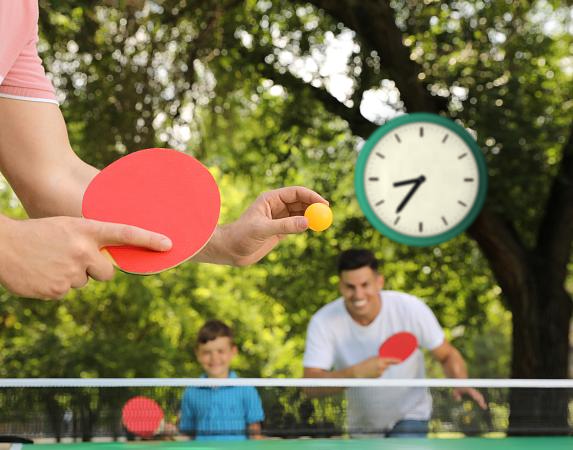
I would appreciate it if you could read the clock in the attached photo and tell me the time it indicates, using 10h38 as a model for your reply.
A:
8h36
